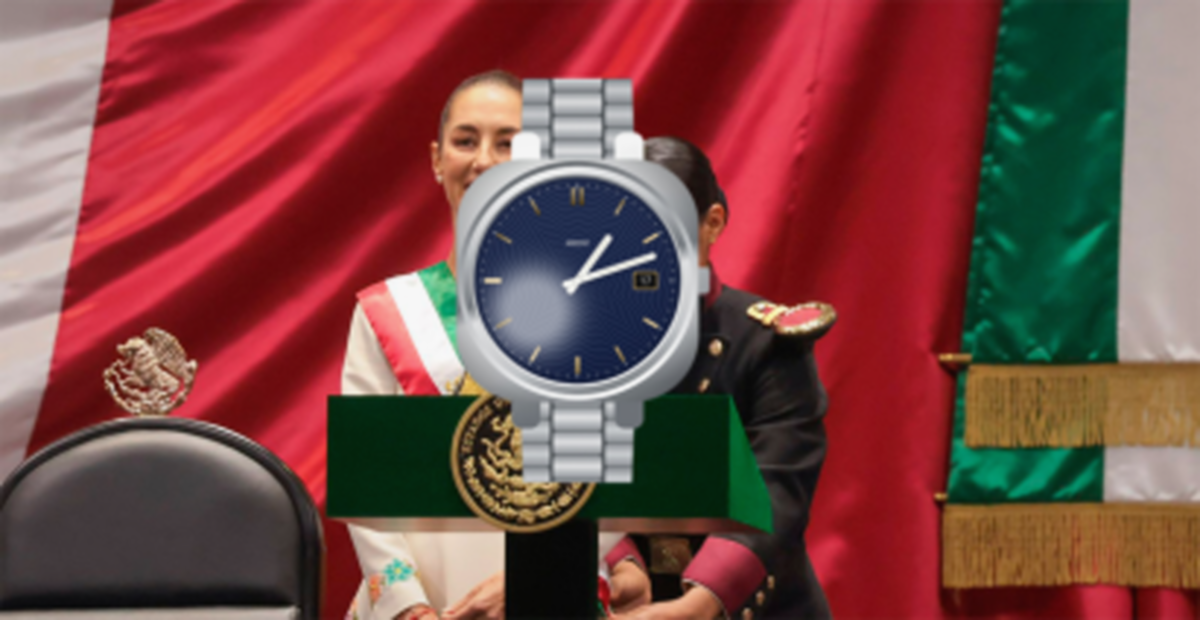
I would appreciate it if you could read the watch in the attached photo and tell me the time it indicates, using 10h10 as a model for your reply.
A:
1h12
